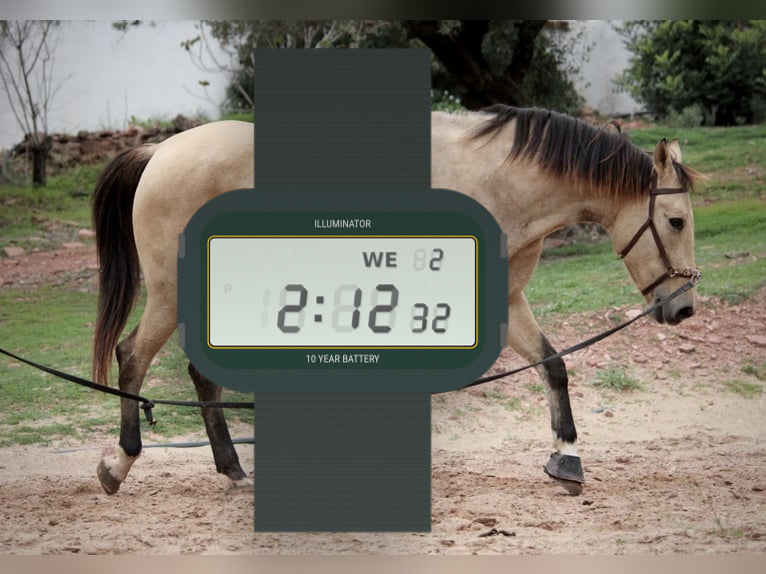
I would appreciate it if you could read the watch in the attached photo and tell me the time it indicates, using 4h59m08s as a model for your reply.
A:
2h12m32s
